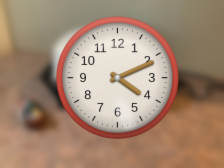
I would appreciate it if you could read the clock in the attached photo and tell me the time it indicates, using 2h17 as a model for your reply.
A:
4h11
